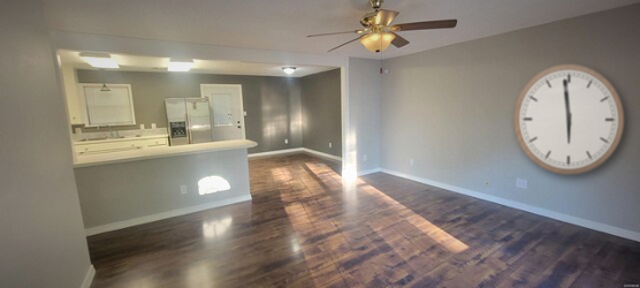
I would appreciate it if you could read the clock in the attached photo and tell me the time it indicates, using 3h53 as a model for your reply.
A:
5h59
